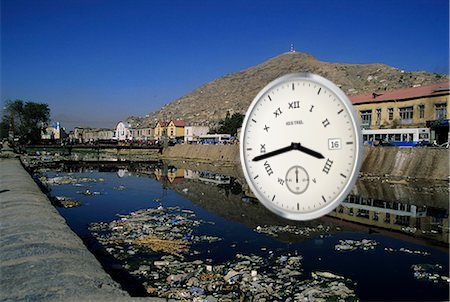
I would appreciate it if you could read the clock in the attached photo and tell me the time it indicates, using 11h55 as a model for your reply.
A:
3h43
